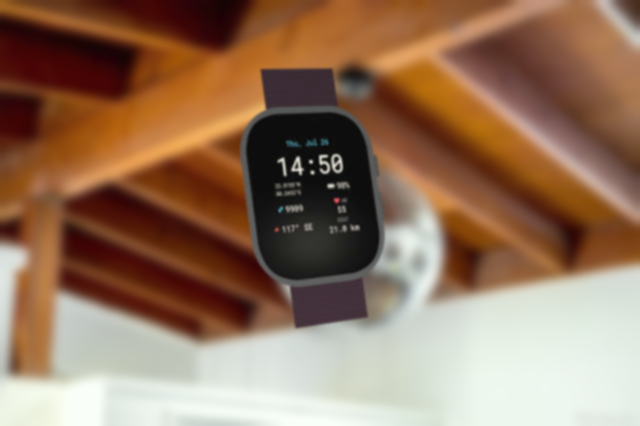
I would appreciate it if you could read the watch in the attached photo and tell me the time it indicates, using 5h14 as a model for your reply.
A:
14h50
